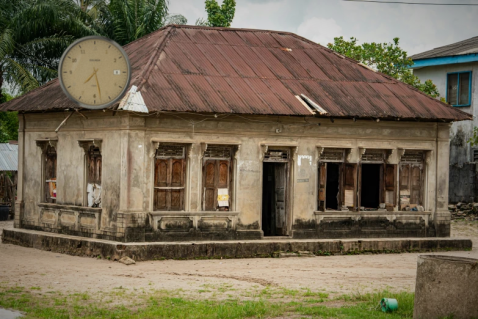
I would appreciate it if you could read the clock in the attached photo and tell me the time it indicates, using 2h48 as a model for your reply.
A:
7h28
